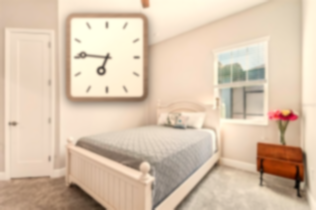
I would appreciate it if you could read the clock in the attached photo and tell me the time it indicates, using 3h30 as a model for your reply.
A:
6h46
